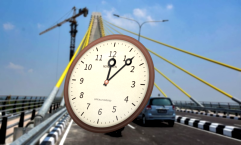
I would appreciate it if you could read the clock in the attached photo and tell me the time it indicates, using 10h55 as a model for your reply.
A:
12h07
